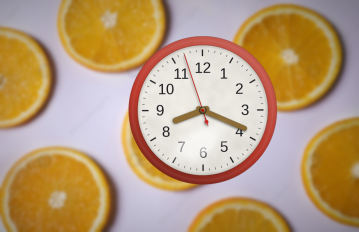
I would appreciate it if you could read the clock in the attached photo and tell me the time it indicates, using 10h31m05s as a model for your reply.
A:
8h18m57s
